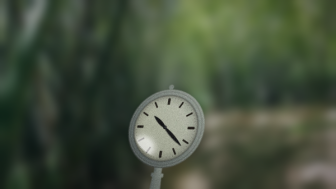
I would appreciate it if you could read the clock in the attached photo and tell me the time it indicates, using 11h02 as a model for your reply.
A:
10h22
